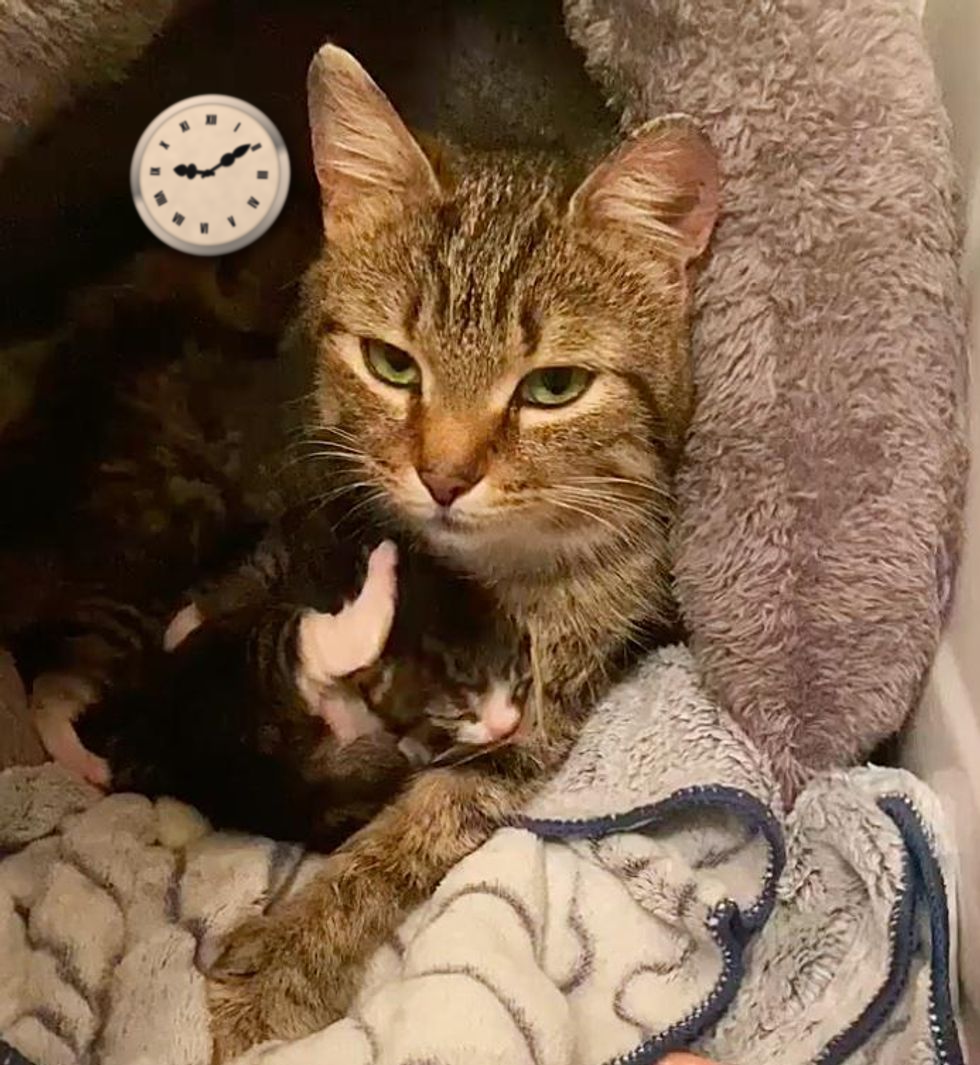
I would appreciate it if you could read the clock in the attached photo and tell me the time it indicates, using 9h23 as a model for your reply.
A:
9h09
